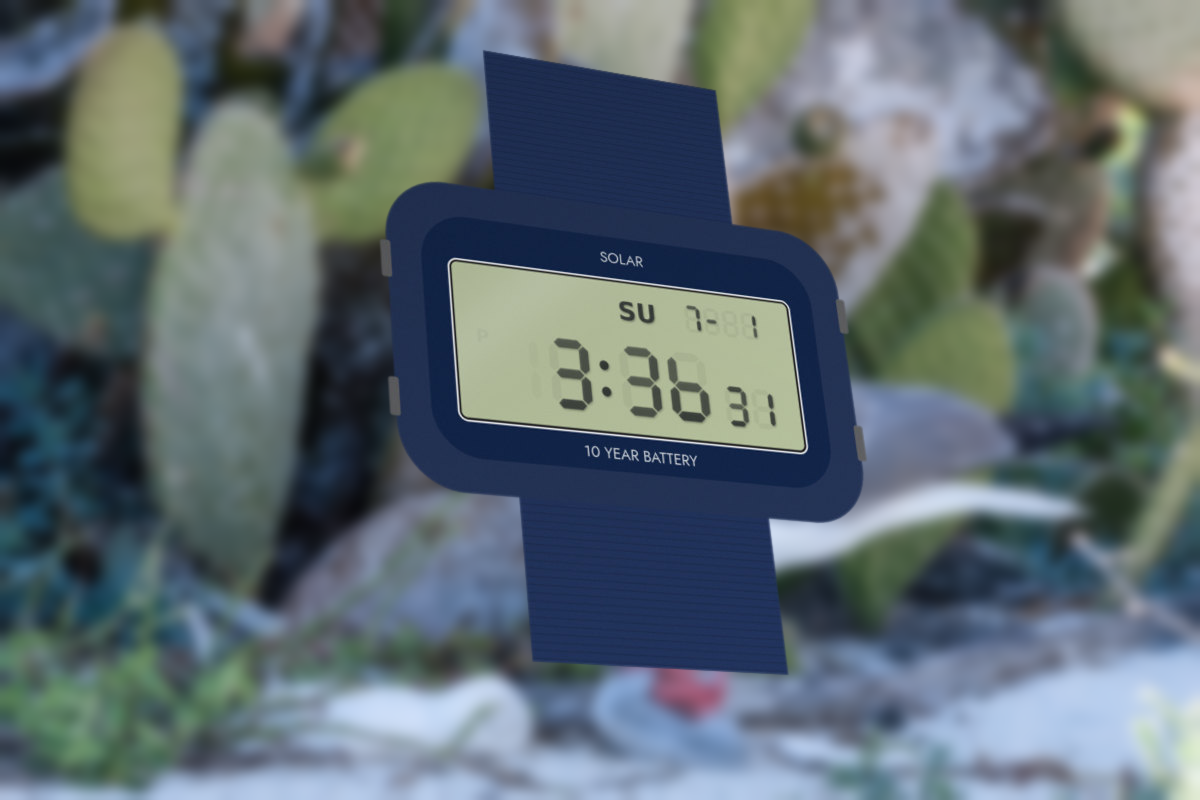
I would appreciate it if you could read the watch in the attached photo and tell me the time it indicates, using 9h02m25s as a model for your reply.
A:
3h36m31s
